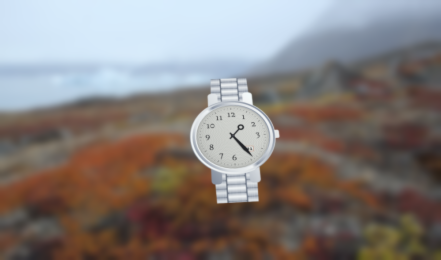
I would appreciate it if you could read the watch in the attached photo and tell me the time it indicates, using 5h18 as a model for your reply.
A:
1h24
